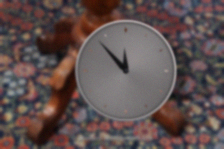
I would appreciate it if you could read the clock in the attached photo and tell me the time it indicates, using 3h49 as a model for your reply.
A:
11h53
